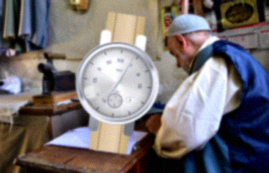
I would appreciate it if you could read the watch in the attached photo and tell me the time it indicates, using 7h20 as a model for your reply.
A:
7h04
